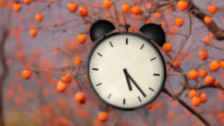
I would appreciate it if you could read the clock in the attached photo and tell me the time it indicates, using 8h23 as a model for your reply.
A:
5h23
